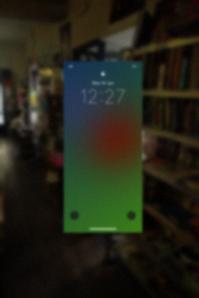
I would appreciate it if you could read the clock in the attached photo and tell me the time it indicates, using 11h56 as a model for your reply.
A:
12h27
